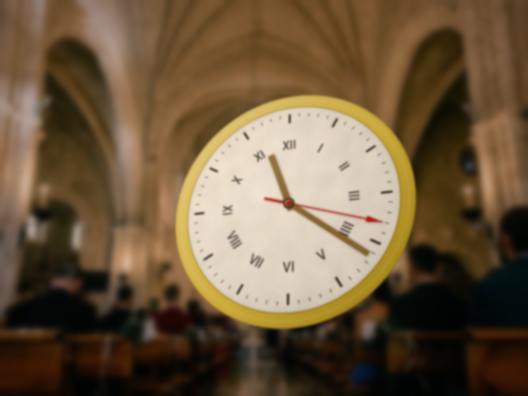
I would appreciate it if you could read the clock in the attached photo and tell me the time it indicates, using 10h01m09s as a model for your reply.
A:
11h21m18s
